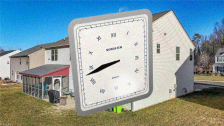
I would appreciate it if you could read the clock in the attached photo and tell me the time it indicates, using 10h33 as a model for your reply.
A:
8h43
